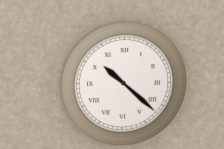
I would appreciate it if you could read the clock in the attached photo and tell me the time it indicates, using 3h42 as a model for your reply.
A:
10h22
